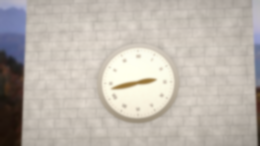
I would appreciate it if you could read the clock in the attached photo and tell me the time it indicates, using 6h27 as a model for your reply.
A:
2h43
